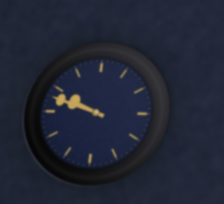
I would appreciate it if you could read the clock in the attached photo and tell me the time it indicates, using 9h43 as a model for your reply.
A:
9h48
